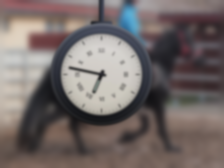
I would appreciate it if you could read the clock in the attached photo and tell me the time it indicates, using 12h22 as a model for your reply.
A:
6h47
